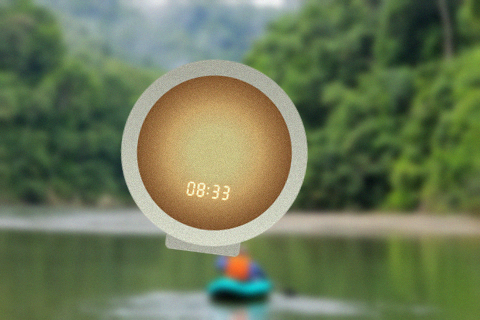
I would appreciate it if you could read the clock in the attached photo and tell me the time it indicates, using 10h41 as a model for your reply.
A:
8h33
